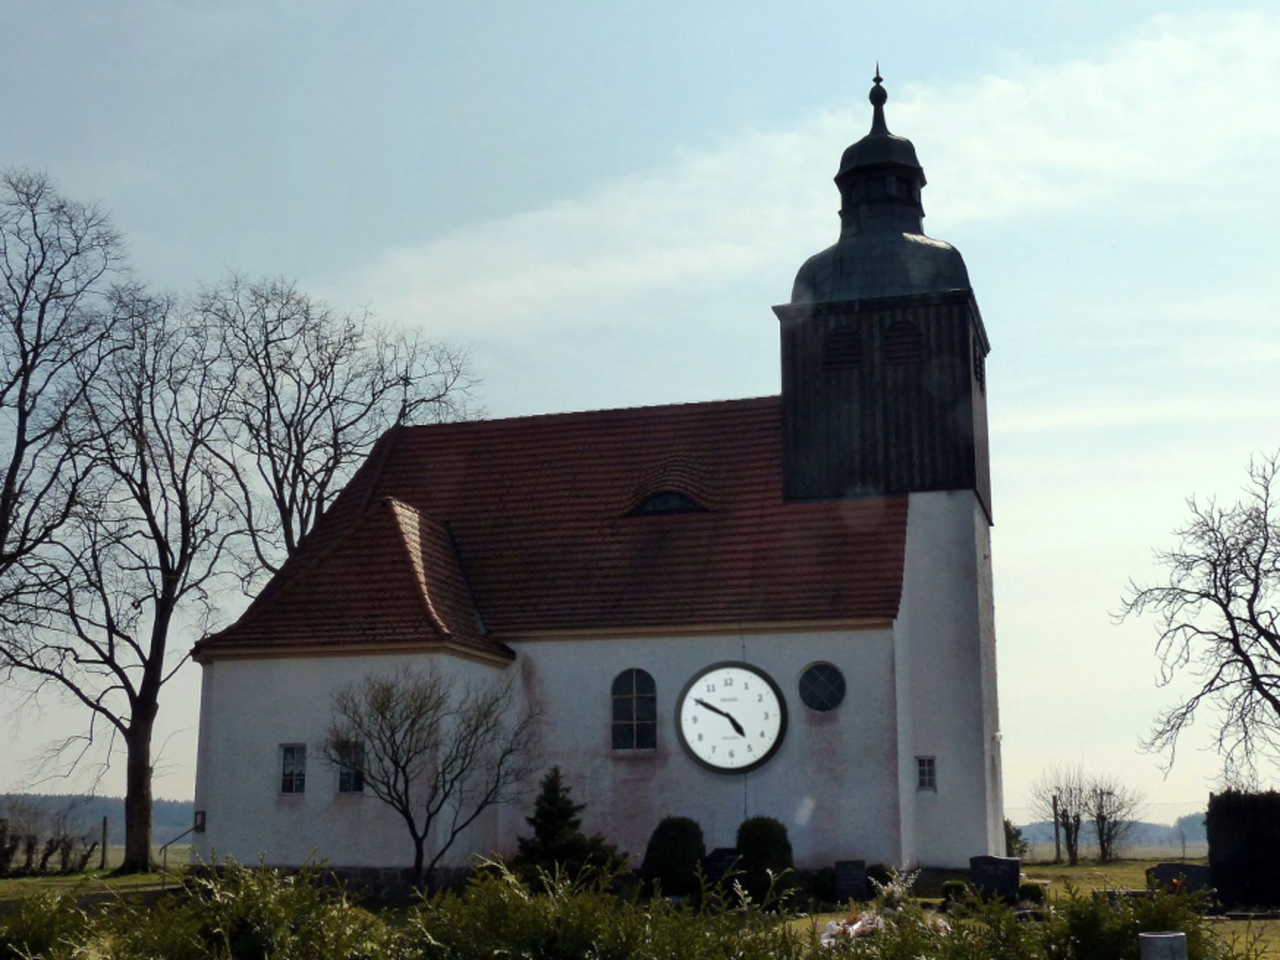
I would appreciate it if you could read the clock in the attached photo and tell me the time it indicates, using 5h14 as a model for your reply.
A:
4h50
